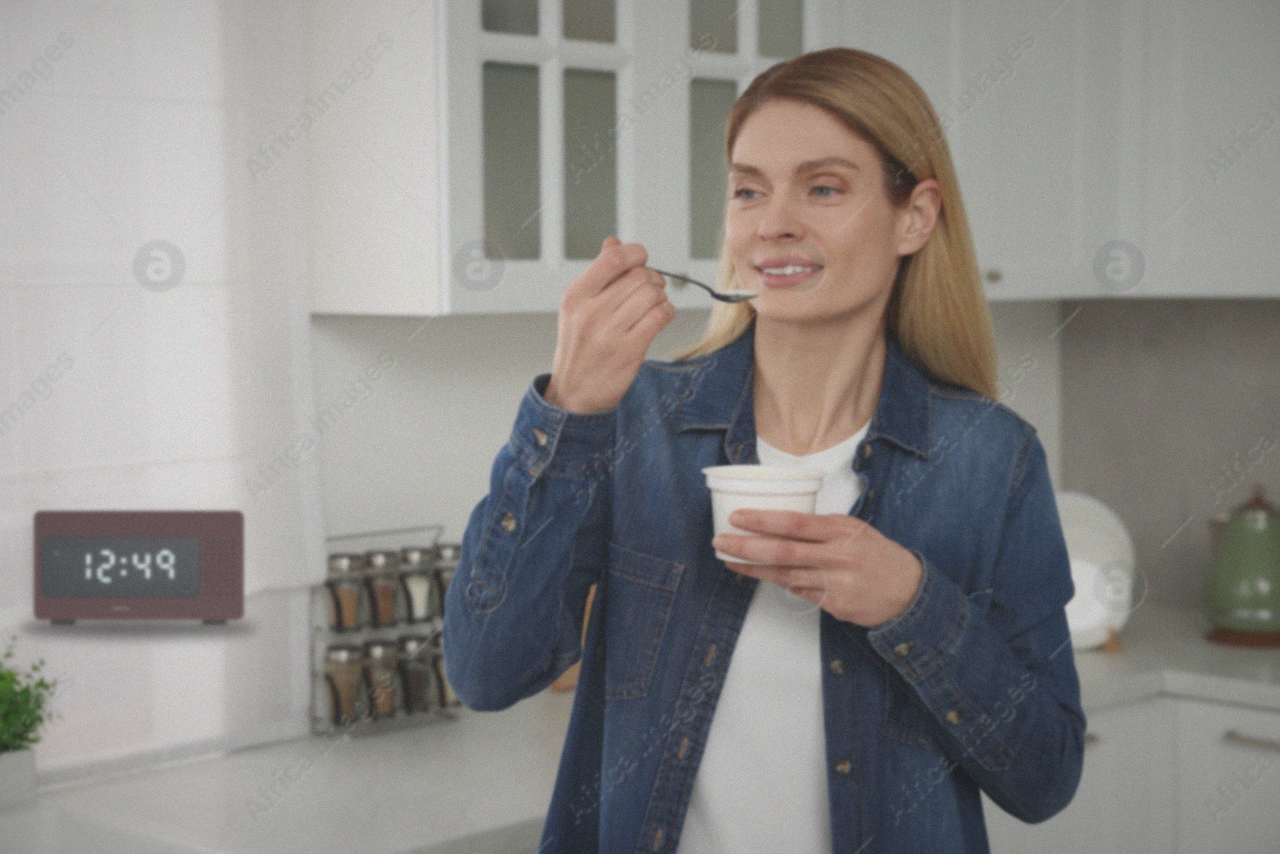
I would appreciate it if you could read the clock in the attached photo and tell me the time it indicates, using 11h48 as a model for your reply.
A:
12h49
